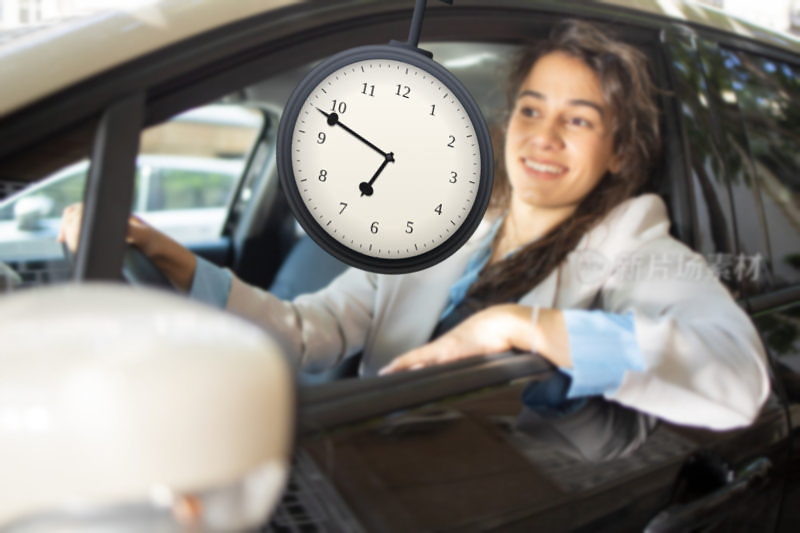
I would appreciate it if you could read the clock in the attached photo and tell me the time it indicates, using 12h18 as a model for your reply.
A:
6h48
